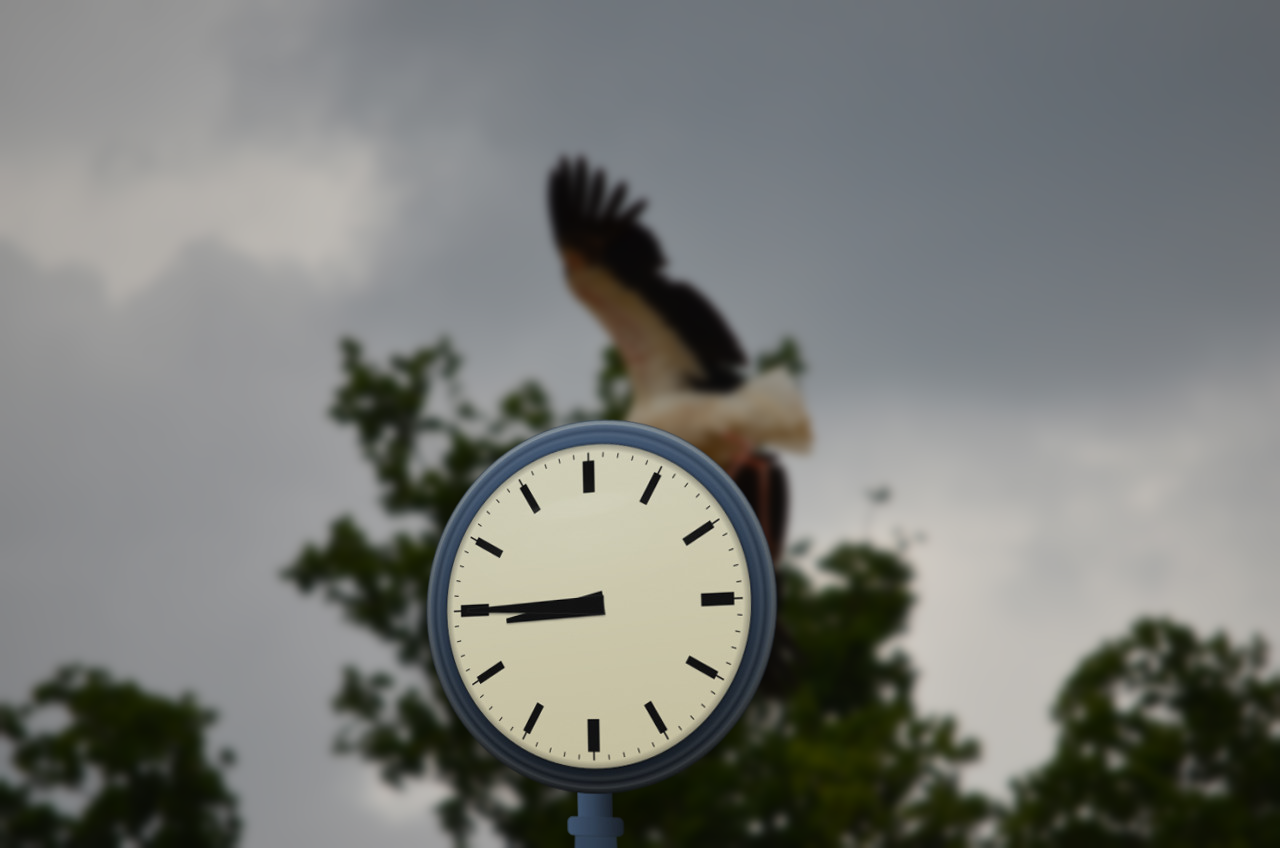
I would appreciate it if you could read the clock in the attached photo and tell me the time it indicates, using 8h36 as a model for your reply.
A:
8h45
